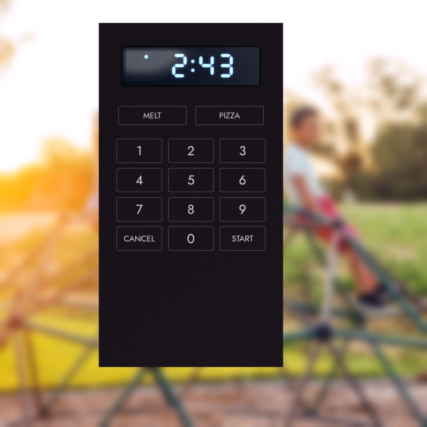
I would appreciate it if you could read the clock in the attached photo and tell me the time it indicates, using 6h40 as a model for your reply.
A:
2h43
